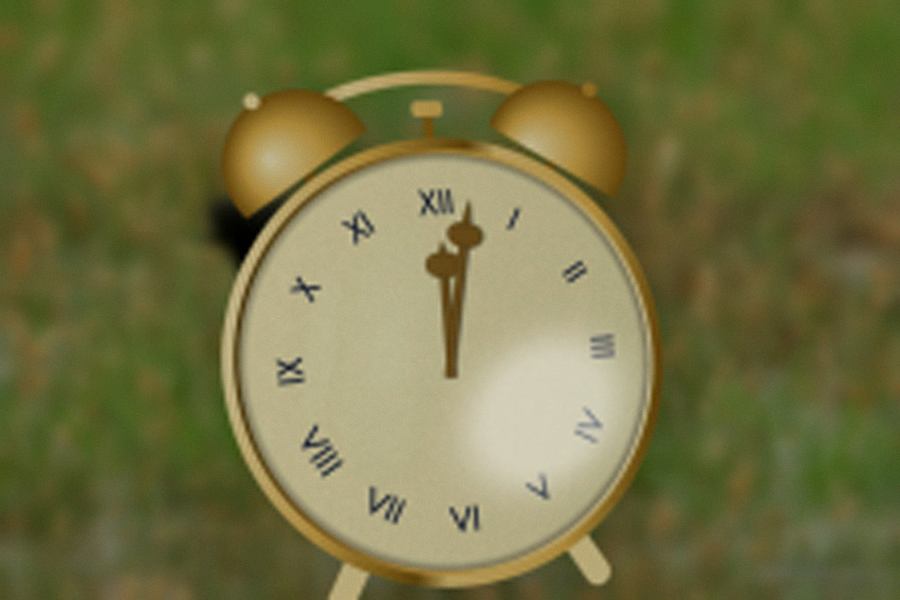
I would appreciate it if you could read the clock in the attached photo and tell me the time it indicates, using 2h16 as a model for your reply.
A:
12h02
